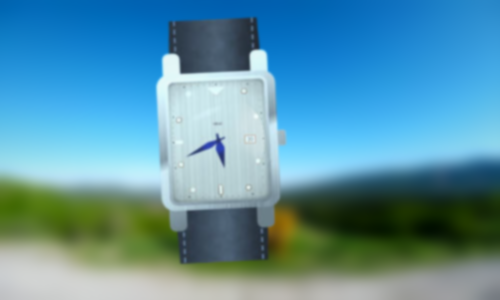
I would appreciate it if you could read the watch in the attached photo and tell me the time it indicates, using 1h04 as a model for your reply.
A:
5h41
